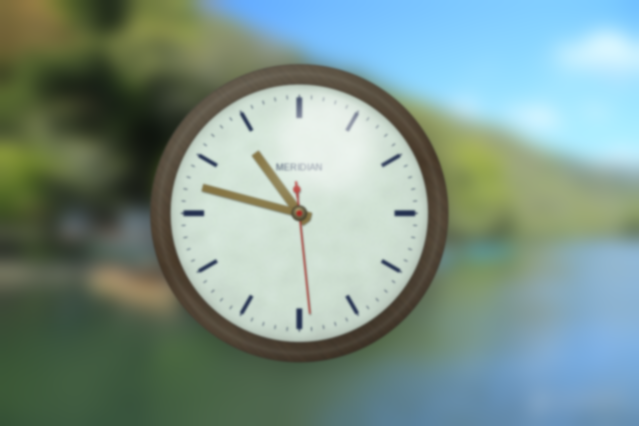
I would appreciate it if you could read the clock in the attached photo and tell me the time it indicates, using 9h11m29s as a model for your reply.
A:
10h47m29s
